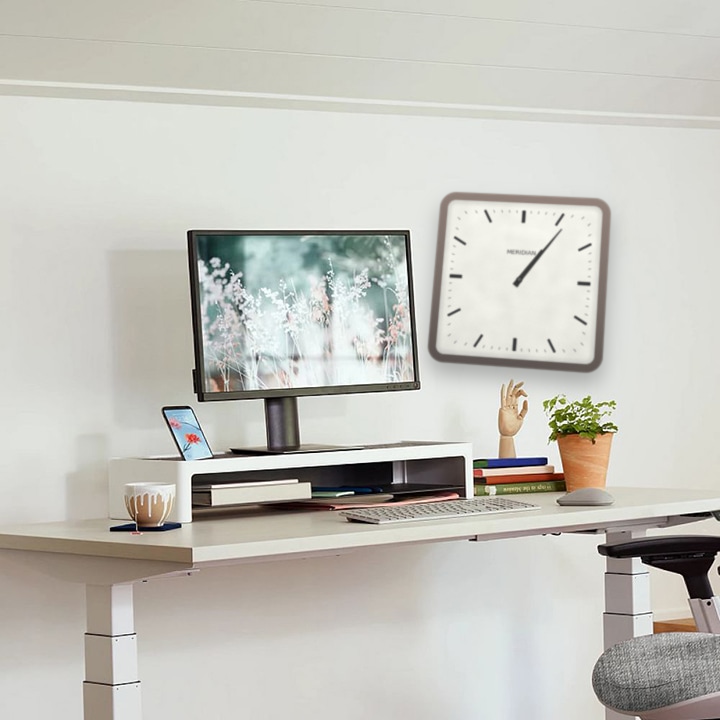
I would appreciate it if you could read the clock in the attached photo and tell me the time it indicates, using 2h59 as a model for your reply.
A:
1h06
